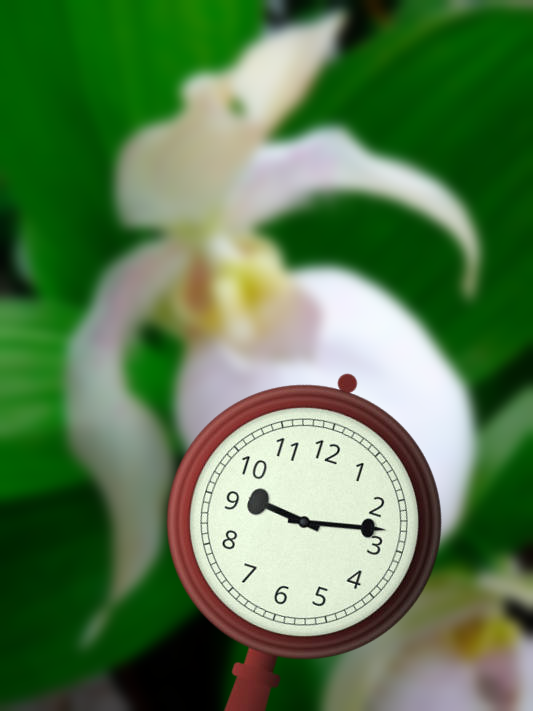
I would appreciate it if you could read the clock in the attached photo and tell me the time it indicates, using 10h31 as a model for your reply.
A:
9h13
